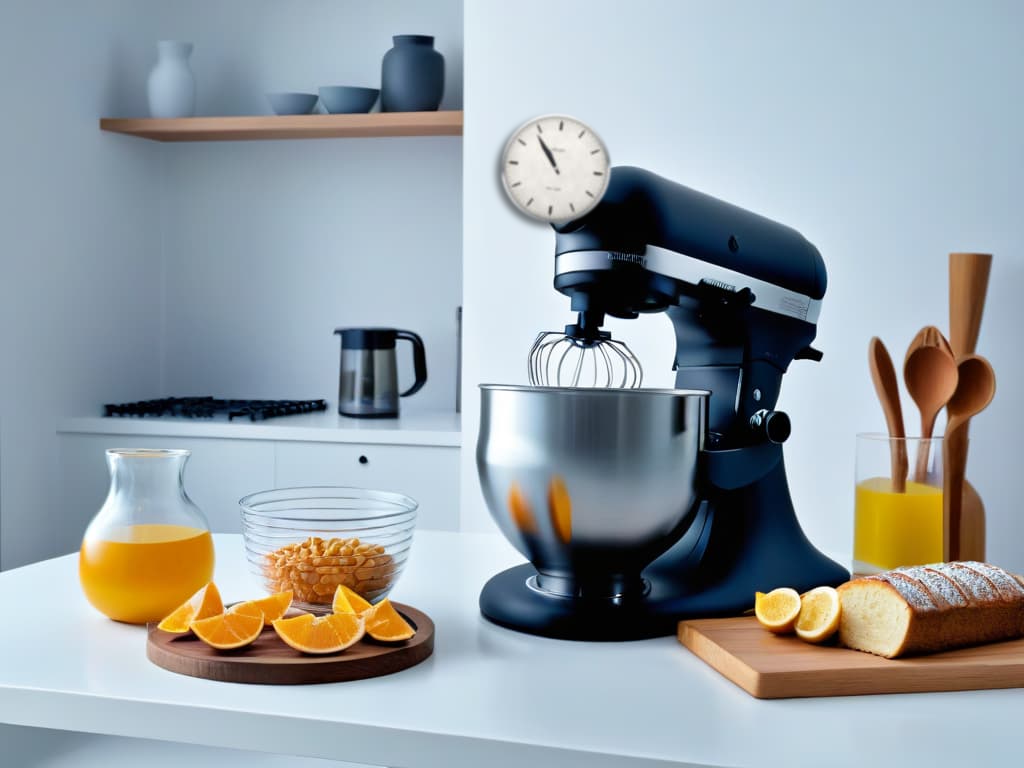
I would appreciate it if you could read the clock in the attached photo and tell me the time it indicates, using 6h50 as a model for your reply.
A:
10h54
